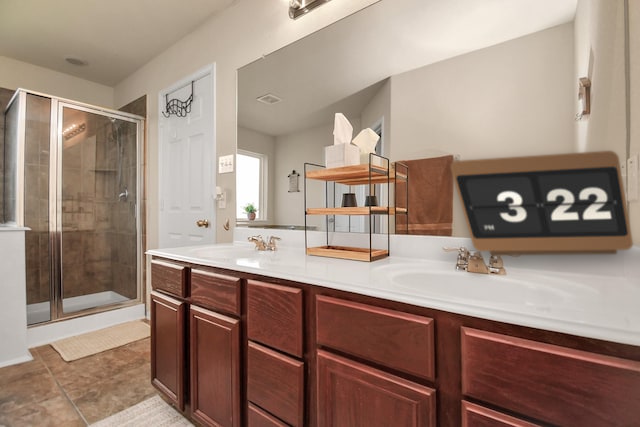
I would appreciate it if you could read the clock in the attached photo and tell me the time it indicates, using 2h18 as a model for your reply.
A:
3h22
